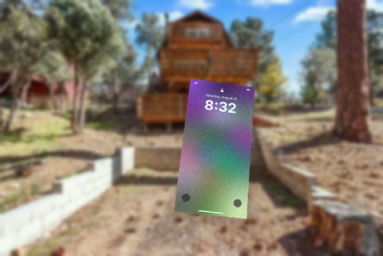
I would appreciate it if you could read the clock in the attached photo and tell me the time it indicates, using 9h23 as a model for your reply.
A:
8h32
